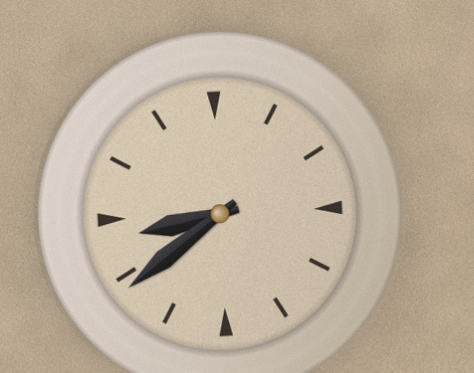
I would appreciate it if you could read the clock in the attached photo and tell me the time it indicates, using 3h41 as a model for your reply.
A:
8h39
